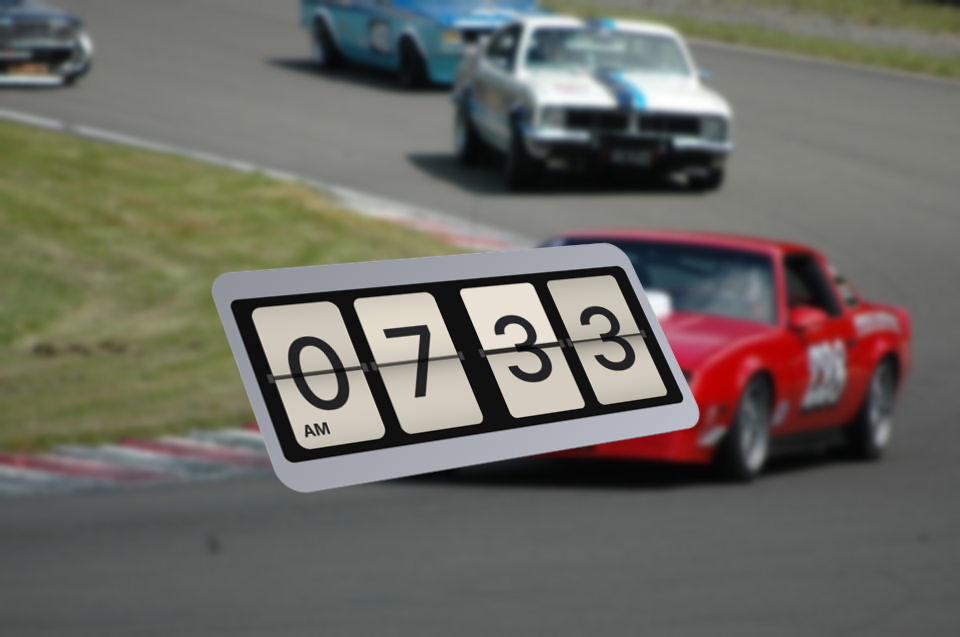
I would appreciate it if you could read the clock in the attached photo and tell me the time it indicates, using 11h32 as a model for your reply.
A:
7h33
